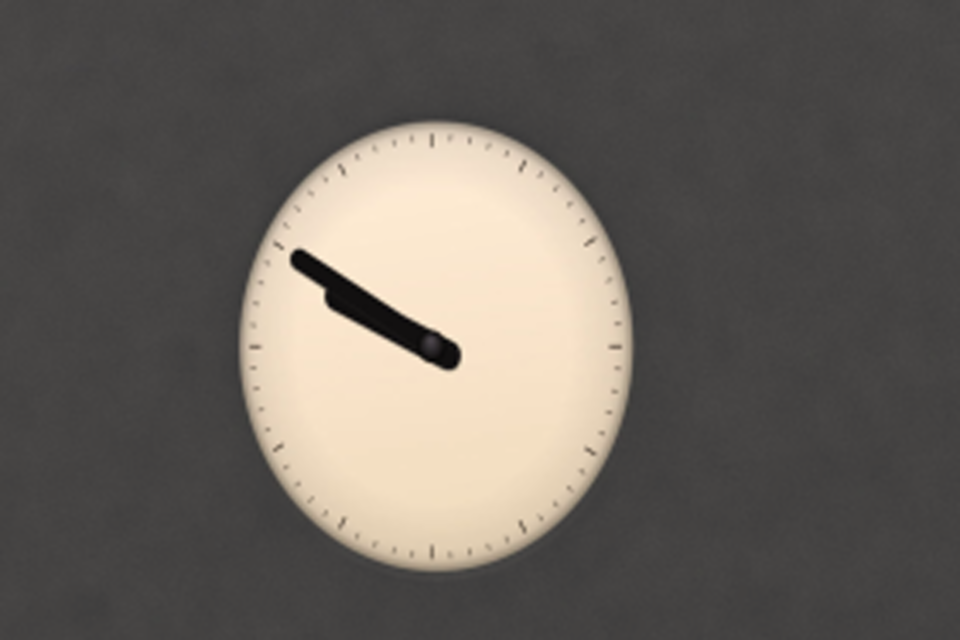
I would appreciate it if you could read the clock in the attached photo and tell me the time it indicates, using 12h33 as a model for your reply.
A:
9h50
